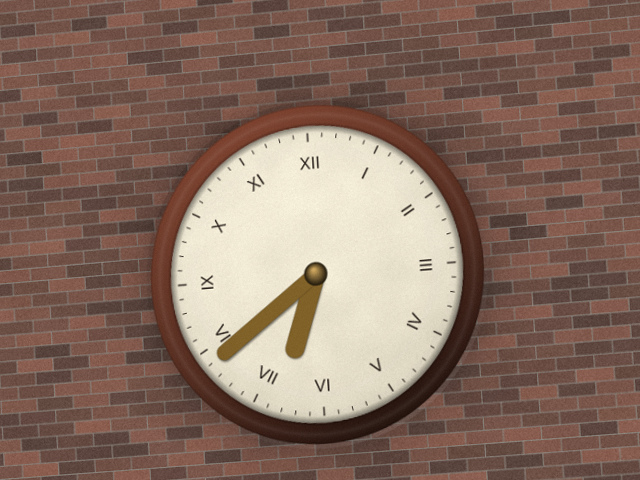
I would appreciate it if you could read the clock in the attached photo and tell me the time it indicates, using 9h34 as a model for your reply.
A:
6h39
